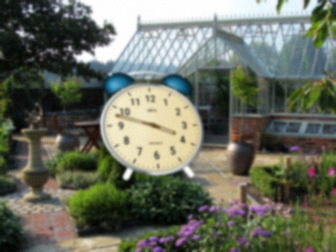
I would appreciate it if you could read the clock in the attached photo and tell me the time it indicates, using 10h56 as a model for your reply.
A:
3h48
